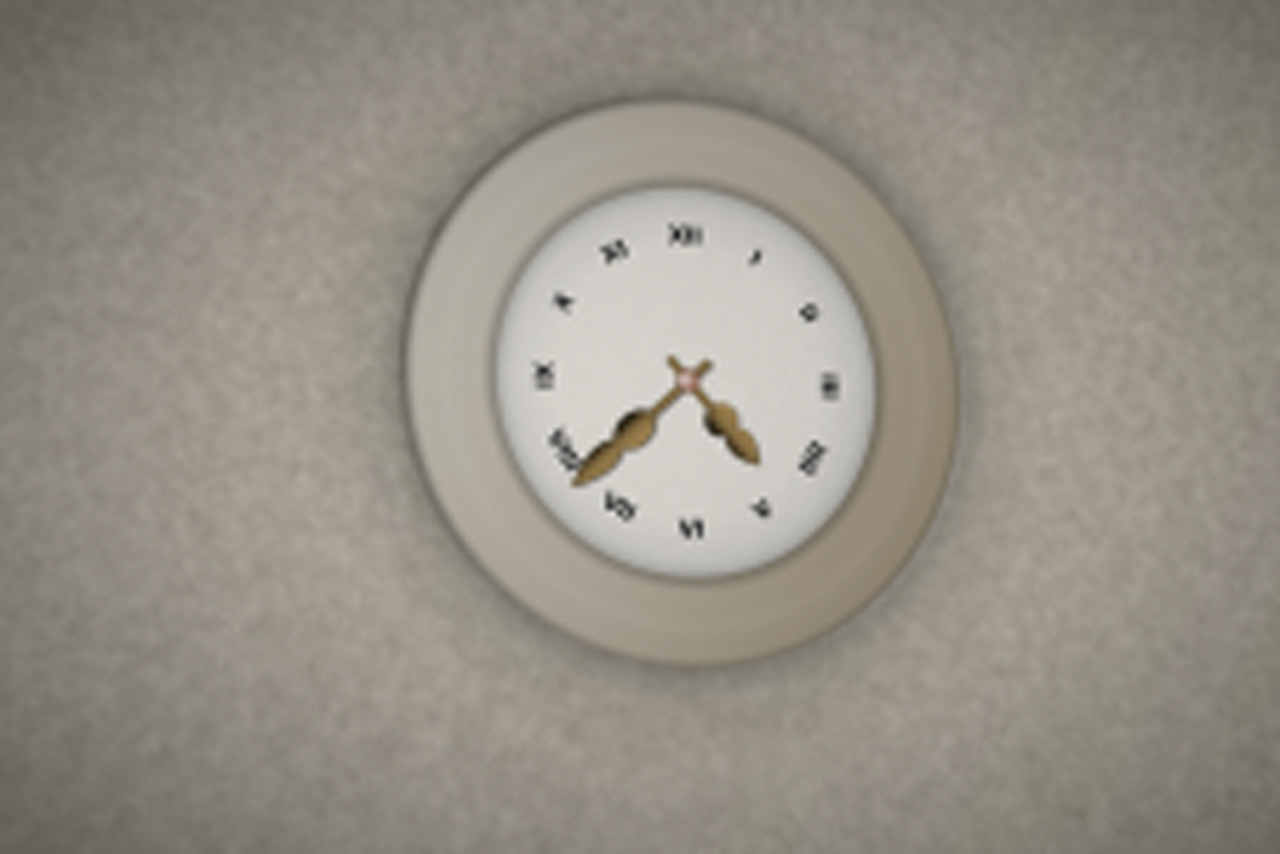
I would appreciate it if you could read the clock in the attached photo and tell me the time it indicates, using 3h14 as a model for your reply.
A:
4h38
